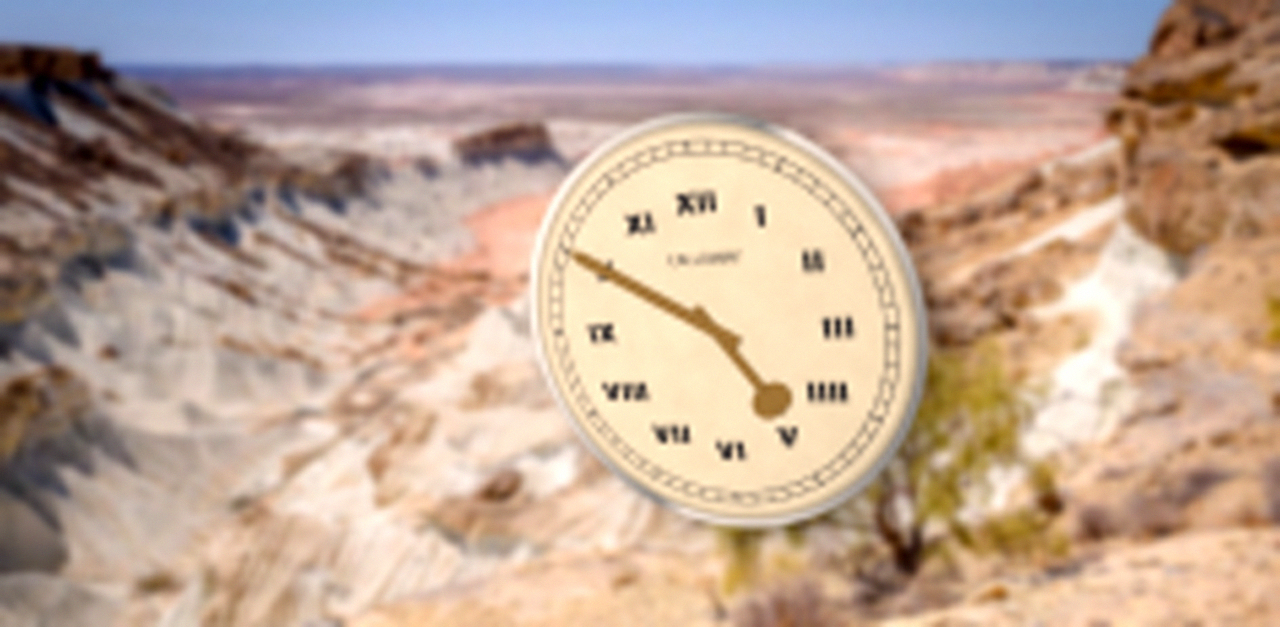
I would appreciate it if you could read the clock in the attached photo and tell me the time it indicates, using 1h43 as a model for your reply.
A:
4h50
